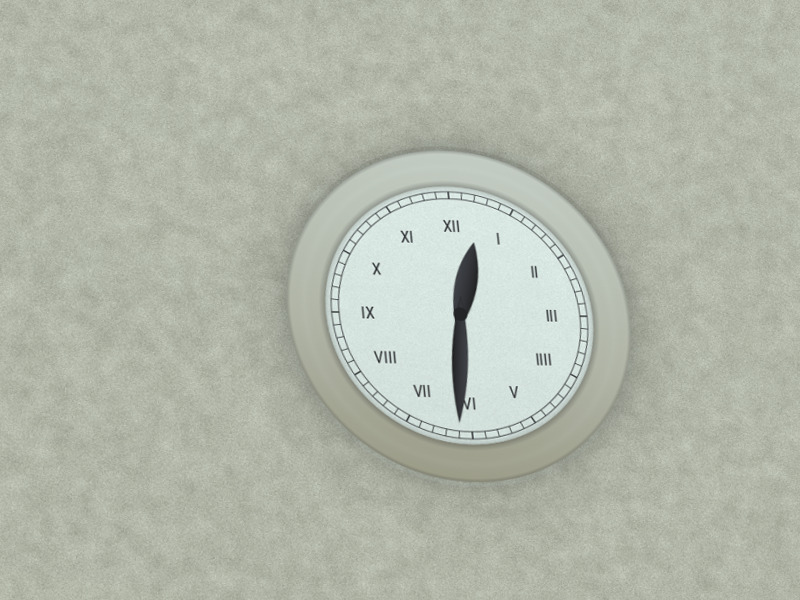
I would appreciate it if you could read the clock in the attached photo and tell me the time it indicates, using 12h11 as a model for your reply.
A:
12h31
